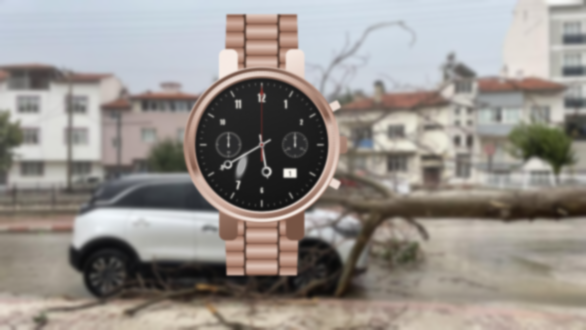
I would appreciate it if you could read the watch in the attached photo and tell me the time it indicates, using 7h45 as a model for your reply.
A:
5h40
